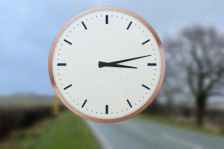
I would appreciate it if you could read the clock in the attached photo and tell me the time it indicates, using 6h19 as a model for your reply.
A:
3h13
